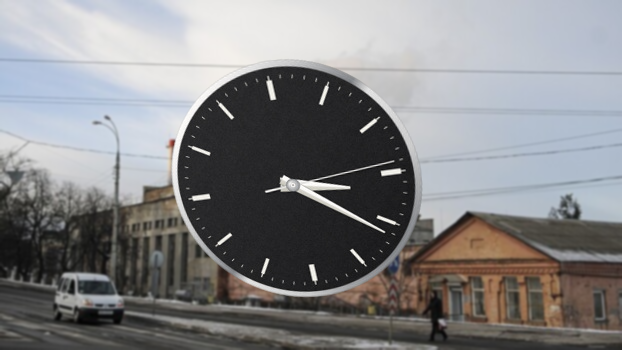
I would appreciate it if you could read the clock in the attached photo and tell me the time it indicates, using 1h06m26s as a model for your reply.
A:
3h21m14s
